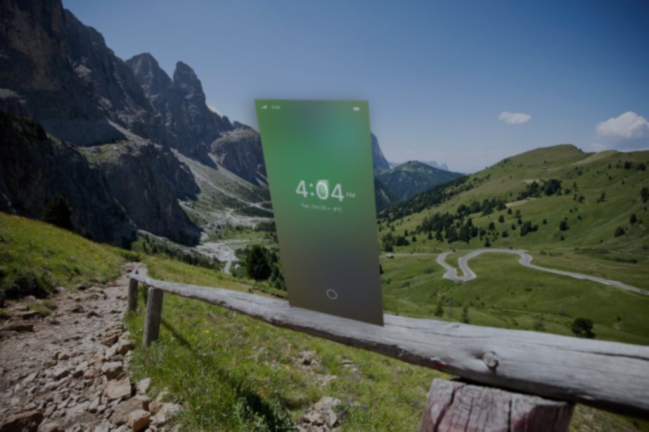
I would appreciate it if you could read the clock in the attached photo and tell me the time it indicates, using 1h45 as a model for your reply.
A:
4h04
